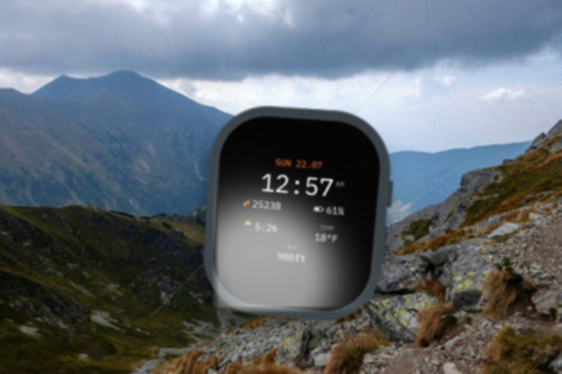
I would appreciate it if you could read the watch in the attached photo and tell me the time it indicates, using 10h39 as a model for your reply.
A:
12h57
